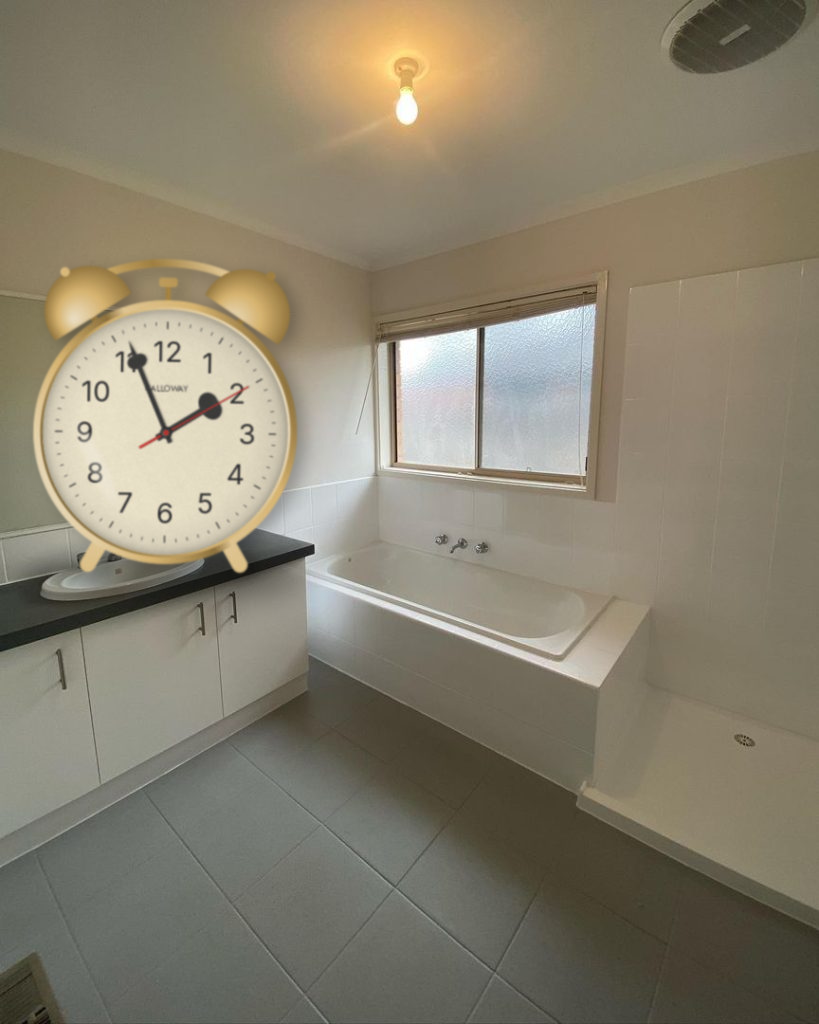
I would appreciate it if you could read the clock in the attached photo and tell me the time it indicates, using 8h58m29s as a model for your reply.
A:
1h56m10s
